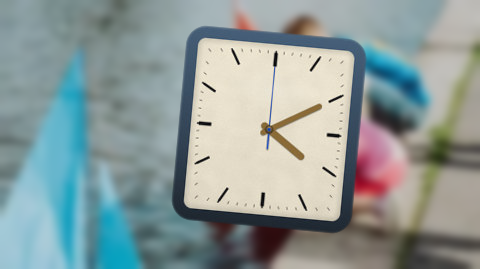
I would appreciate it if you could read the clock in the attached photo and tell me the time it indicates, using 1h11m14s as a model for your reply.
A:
4h10m00s
